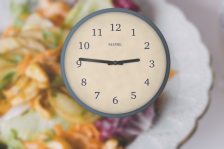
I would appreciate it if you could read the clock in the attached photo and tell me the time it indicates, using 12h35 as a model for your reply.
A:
2h46
